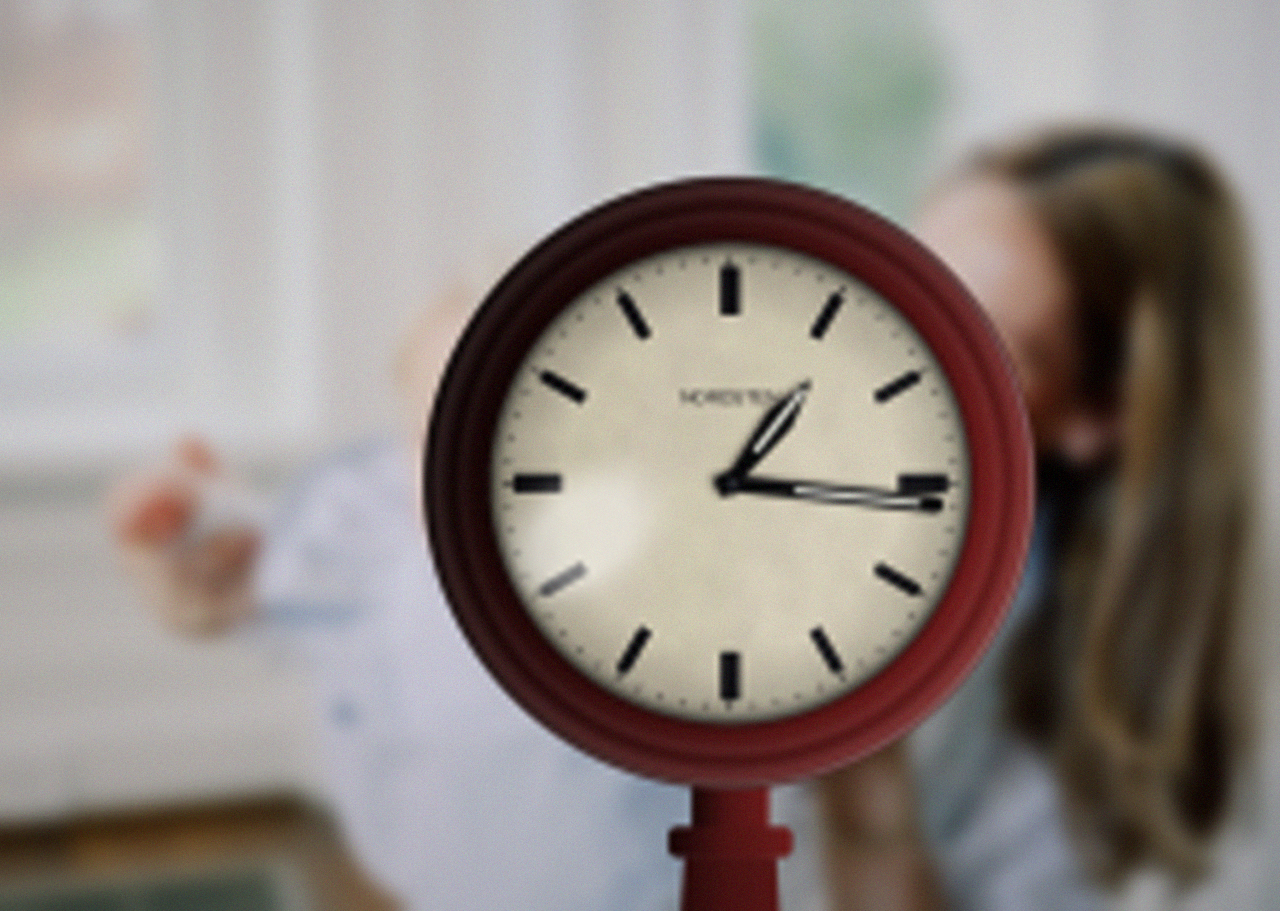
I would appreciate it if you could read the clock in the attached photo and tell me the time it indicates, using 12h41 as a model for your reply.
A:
1h16
